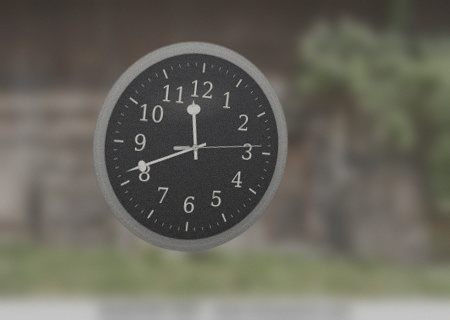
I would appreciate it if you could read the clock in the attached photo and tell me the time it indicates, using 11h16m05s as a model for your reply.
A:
11h41m14s
